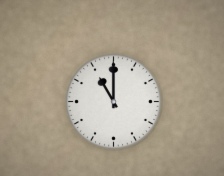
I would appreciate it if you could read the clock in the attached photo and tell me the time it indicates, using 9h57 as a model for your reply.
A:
11h00
